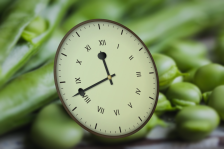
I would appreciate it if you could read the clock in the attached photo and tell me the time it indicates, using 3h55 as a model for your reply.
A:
11h42
